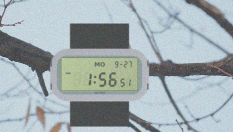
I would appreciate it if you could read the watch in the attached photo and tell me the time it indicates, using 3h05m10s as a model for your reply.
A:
1h56m51s
